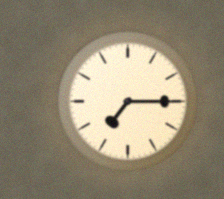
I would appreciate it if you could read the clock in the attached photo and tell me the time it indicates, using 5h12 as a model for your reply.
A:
7h15
